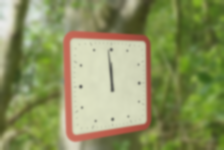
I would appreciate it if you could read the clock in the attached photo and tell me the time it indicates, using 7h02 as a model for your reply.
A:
11h59
